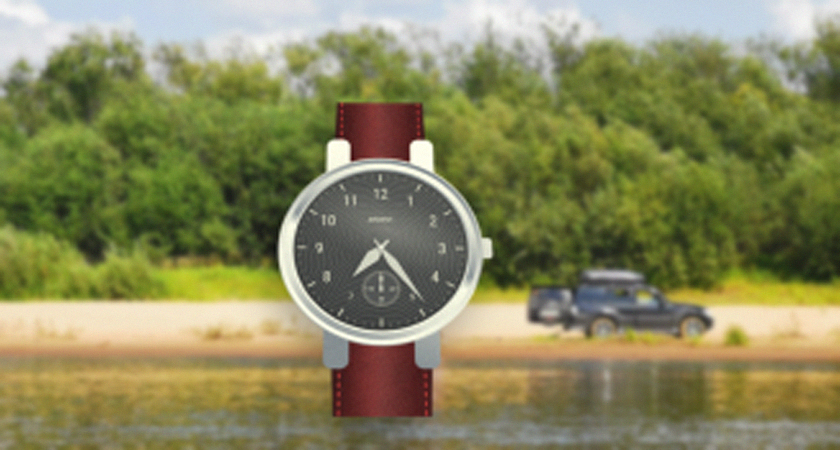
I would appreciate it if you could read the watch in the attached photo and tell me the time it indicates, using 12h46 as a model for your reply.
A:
7h24
